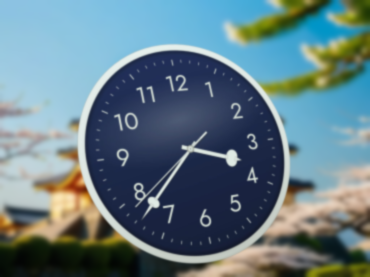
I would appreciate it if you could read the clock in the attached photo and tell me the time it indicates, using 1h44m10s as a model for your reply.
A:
3h37m39s
